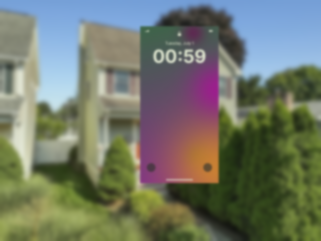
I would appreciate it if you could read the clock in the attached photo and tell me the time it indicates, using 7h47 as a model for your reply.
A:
0h59
